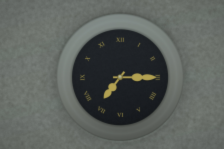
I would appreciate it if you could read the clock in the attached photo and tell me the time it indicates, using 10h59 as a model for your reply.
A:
7h15
